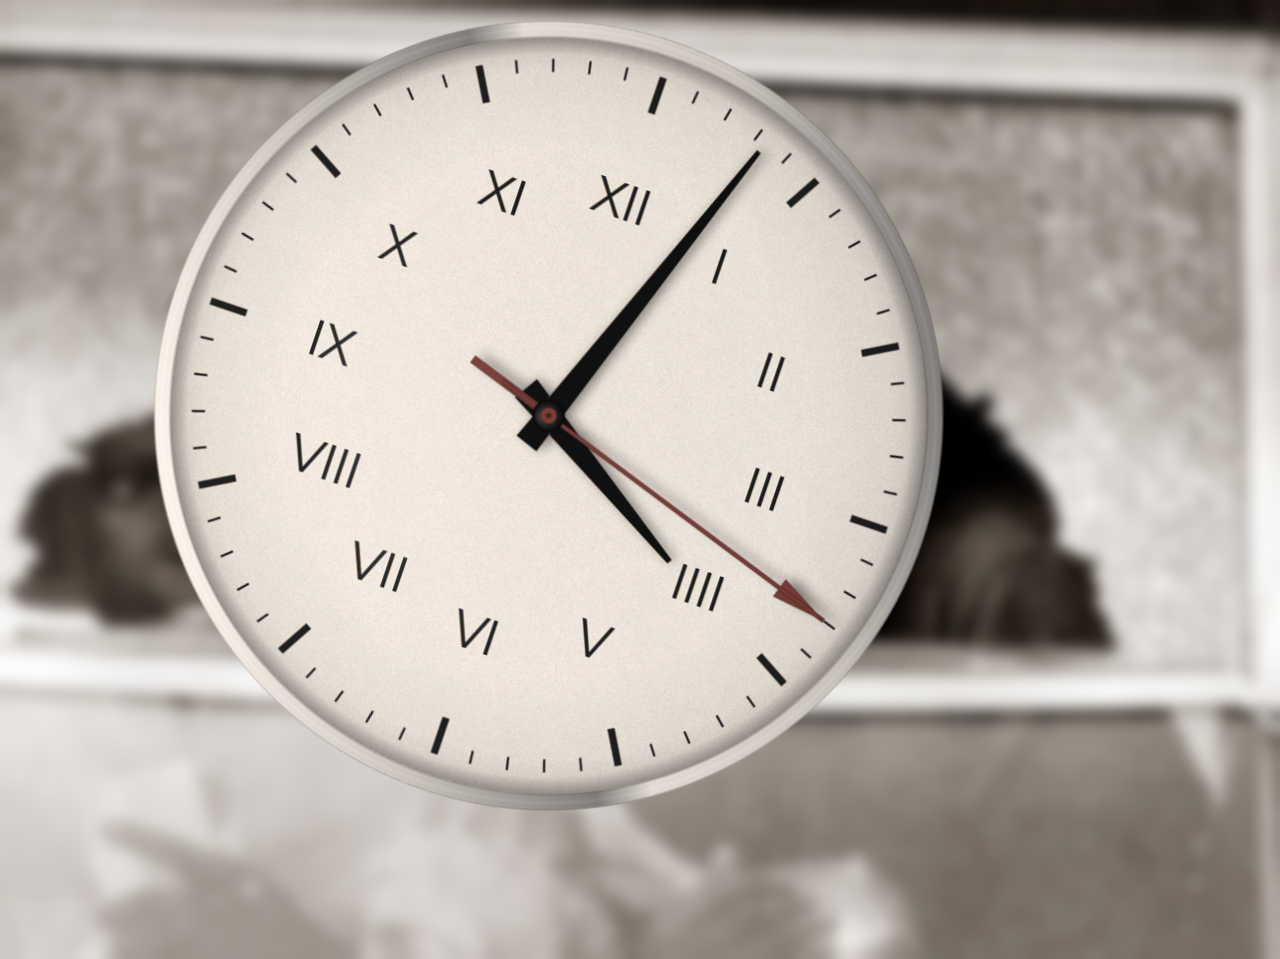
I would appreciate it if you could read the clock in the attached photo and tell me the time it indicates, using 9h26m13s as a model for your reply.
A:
4h03m18s
